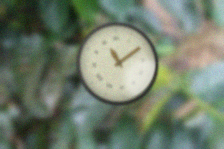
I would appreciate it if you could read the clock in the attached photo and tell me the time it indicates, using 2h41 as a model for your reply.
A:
11h10
